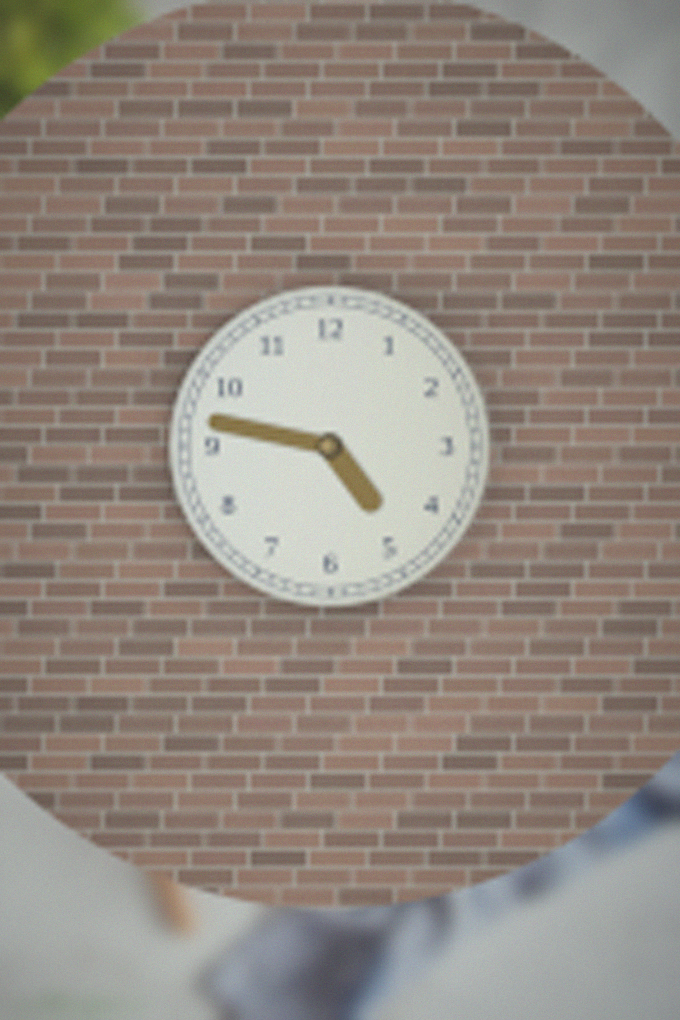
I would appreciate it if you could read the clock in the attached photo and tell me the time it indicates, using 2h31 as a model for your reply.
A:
4h47
